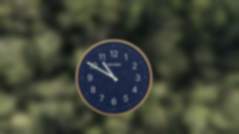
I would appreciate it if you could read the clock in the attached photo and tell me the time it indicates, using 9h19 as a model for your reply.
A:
10h50
